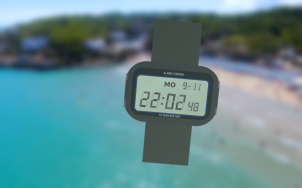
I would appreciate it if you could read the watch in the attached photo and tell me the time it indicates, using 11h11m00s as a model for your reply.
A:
22h02m48s
